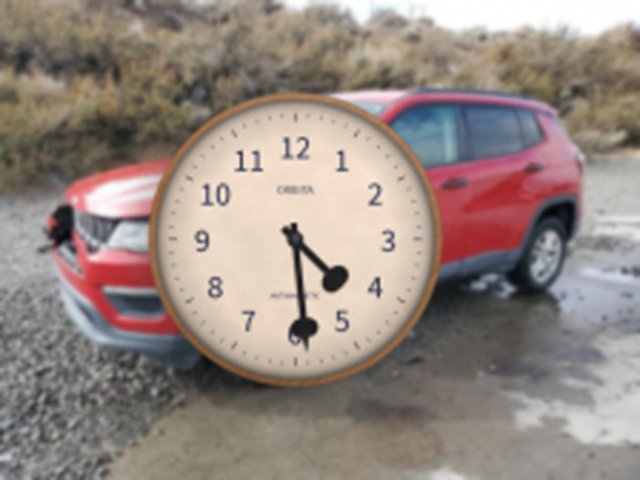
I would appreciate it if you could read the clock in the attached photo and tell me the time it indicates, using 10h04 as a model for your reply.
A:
4h29
